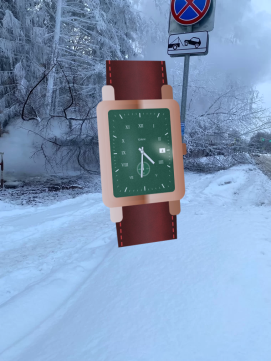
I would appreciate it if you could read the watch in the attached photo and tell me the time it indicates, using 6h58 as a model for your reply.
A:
4h31
